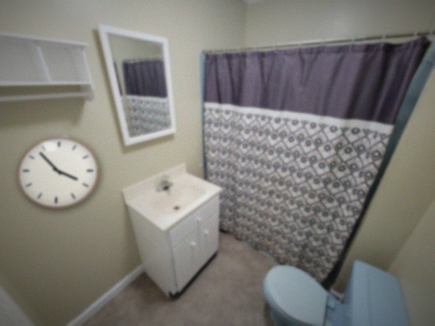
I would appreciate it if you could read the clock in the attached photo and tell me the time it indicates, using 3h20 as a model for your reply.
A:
3h53
